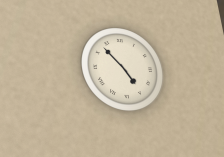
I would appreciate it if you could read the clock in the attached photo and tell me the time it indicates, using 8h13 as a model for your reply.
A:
4h53
